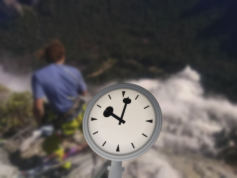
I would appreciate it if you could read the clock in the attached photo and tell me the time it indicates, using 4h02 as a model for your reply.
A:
10h02
